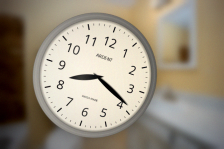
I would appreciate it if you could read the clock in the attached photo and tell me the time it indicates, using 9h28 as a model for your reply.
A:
8h19
